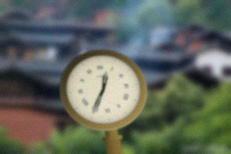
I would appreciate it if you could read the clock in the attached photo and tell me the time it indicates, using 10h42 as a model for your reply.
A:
12h35
